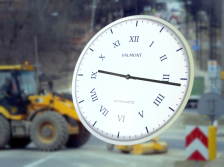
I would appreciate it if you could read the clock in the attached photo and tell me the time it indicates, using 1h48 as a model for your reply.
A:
9h16
